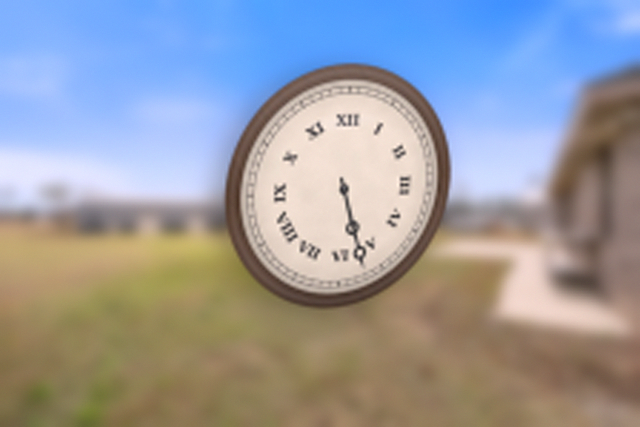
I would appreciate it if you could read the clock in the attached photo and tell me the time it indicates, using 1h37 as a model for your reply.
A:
5h27
